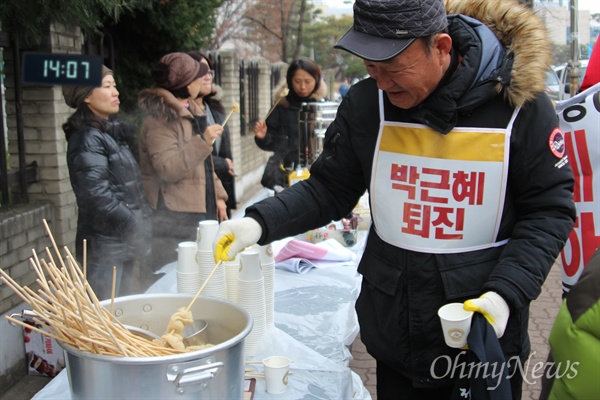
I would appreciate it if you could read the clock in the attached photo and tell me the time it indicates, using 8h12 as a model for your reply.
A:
14h07
